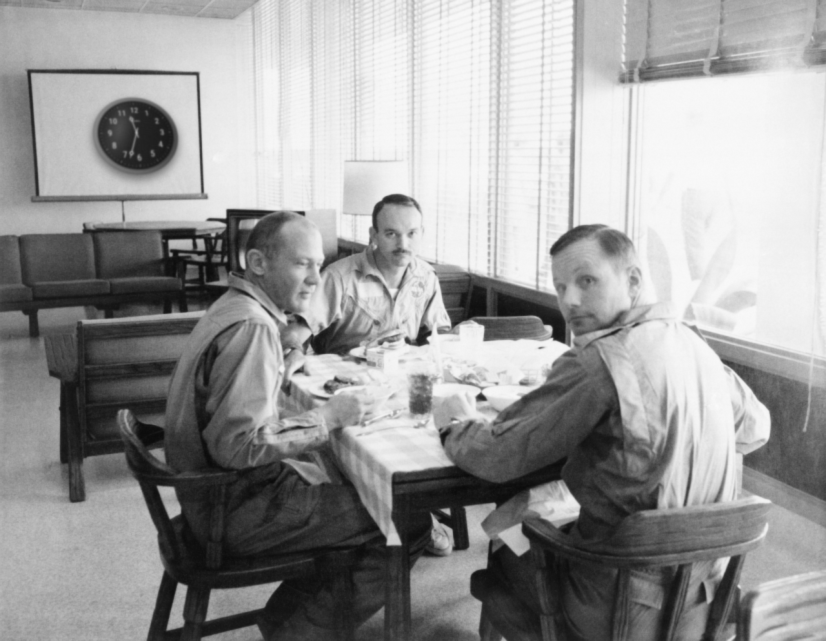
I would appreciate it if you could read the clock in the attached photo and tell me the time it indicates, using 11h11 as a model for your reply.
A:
11h33
